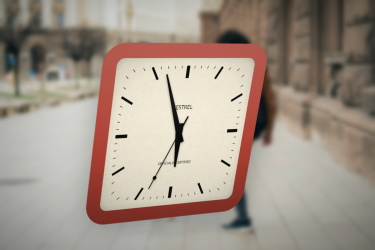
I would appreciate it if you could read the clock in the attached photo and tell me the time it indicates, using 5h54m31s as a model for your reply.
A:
5h56m34s
